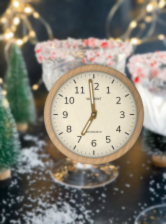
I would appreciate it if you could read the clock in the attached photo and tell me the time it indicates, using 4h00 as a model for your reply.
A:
6h59
